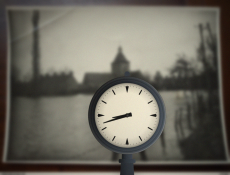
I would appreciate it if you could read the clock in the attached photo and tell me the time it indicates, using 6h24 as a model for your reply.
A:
8h42
